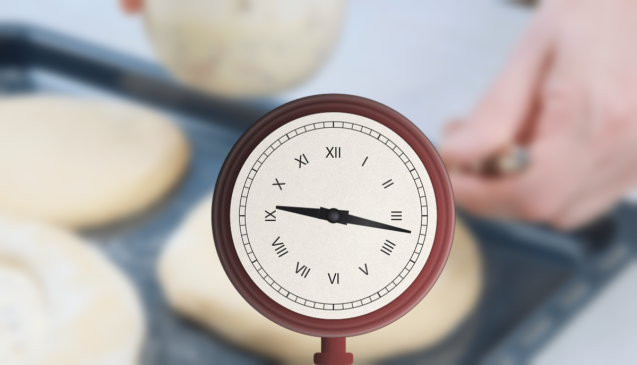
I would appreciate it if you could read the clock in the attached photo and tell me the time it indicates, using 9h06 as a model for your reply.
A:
9h17
